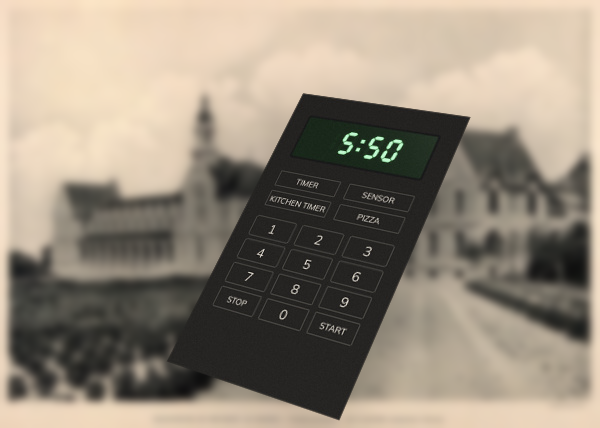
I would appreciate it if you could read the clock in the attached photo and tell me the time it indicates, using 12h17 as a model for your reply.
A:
5h50
